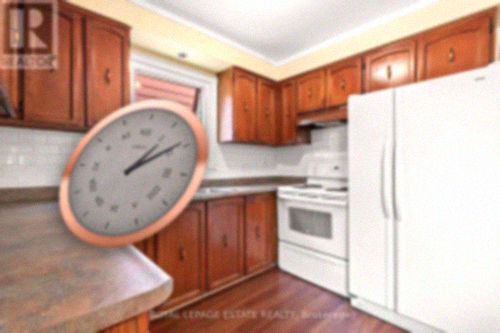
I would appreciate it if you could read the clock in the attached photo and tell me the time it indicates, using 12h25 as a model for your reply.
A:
1h09
